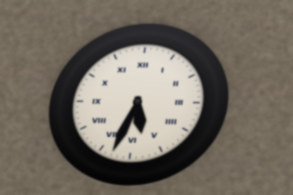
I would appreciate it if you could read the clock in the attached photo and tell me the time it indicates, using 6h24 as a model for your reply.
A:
5h33
